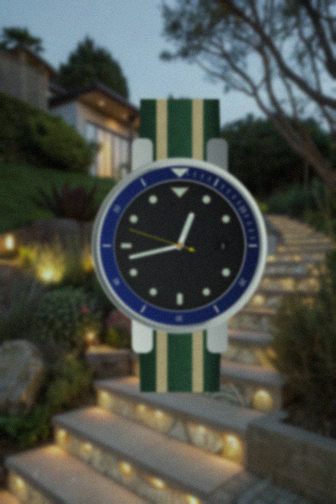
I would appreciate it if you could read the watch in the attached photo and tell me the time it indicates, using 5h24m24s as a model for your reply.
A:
12h42m48s
